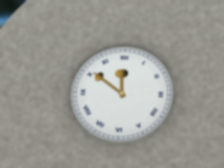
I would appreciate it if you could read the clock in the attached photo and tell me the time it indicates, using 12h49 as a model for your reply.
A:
11h51
